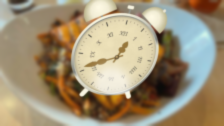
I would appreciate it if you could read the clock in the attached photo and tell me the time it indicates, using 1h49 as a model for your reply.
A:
12h41
